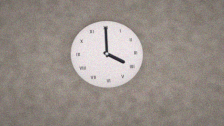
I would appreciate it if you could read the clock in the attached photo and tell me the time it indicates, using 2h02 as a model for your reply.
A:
4h00
